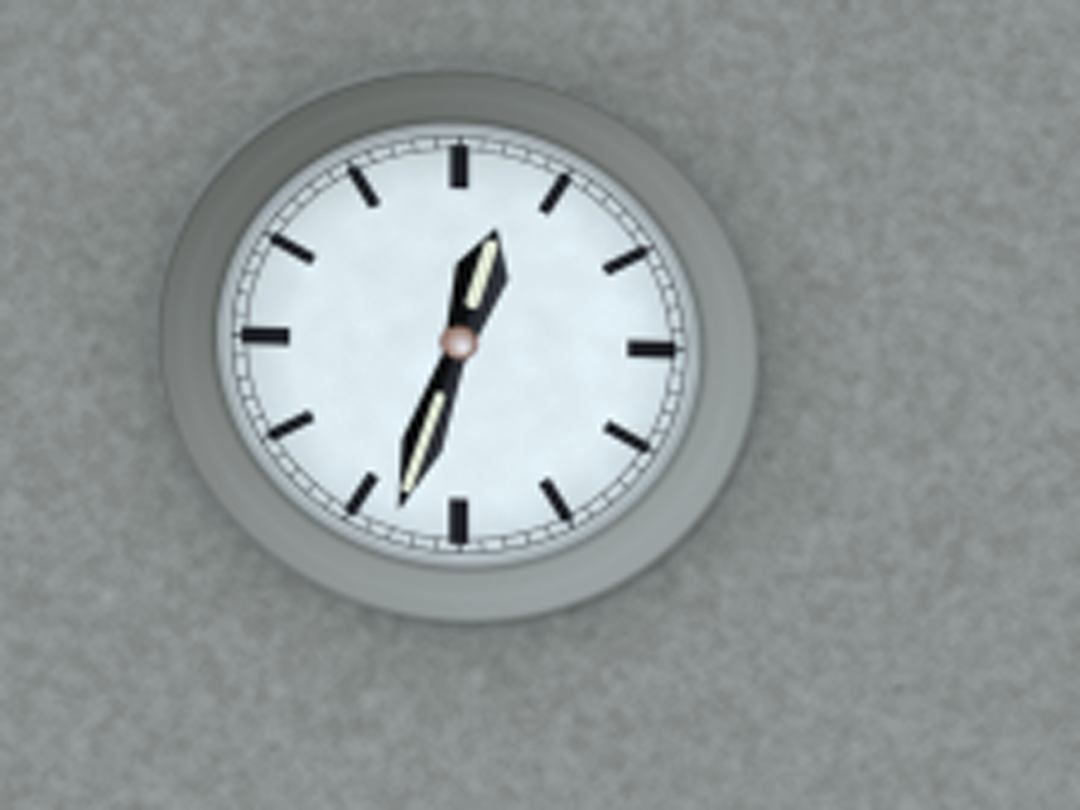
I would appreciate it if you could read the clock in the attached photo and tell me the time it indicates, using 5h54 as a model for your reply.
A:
12h33
